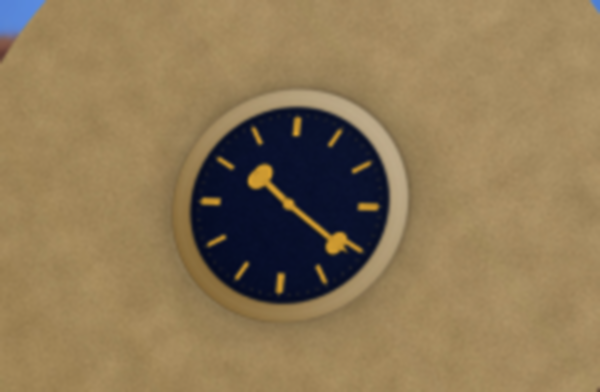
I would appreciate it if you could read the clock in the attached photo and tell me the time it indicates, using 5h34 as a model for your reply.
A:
10h21
